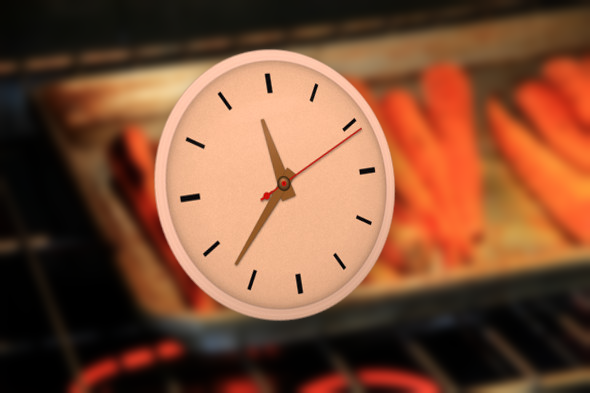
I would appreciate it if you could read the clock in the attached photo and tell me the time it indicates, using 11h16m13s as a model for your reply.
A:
11h37m11s
